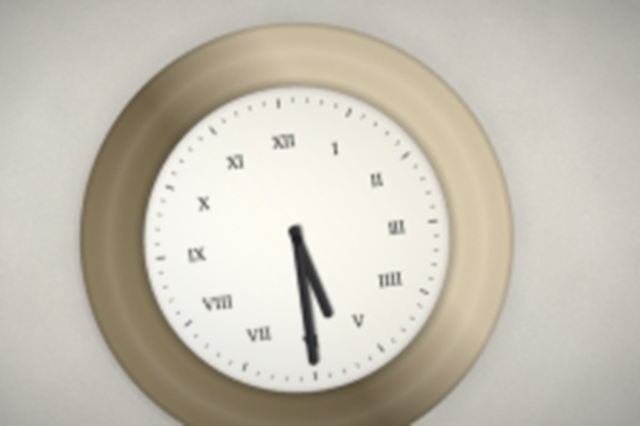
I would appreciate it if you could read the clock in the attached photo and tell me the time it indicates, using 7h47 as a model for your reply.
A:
5h30
